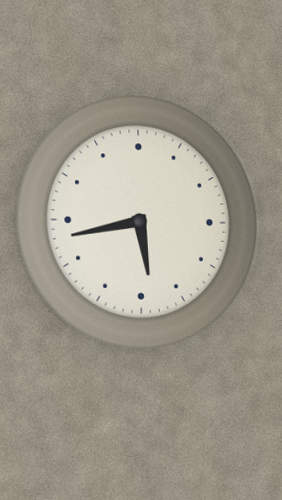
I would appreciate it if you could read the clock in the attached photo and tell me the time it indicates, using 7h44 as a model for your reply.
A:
5h43
